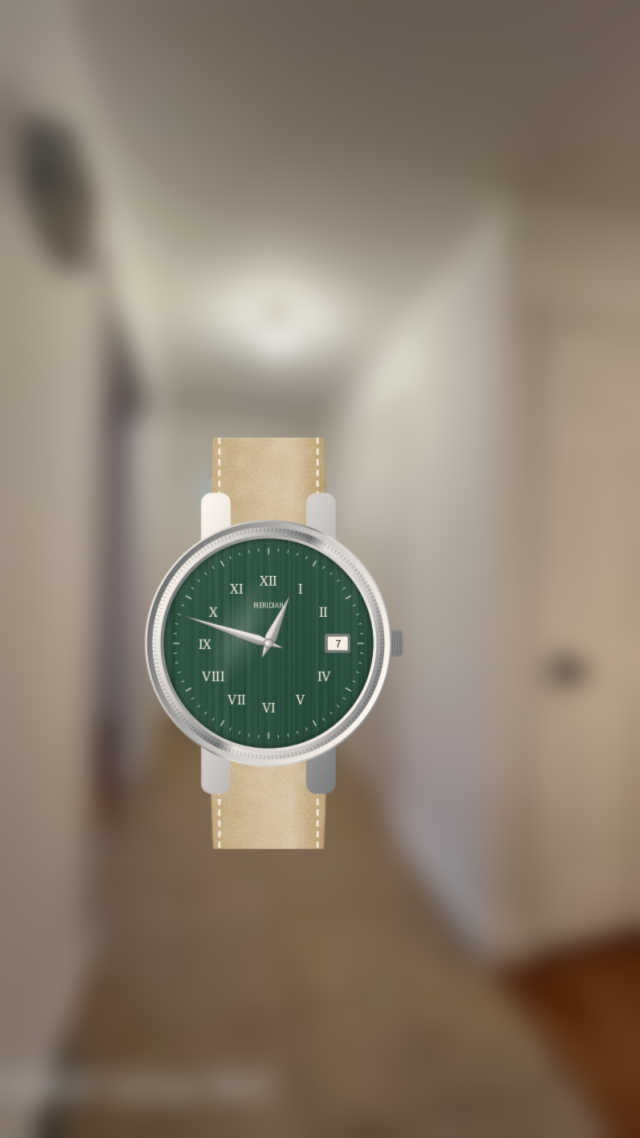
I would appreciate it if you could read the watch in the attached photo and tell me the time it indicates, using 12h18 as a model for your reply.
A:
12h48
